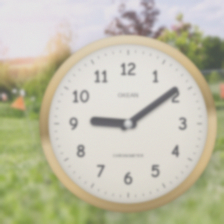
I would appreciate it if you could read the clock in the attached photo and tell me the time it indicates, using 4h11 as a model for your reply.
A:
9h09
